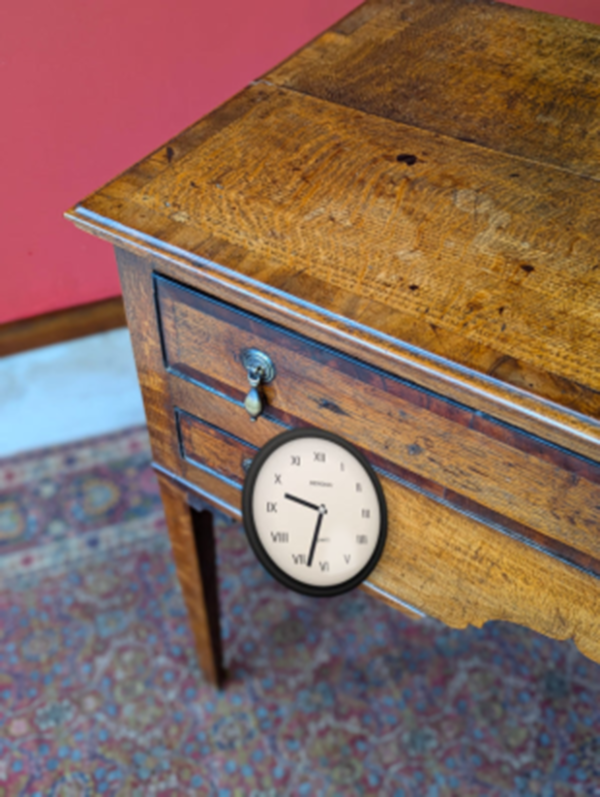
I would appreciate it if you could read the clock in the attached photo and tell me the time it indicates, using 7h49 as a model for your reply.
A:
9h33
